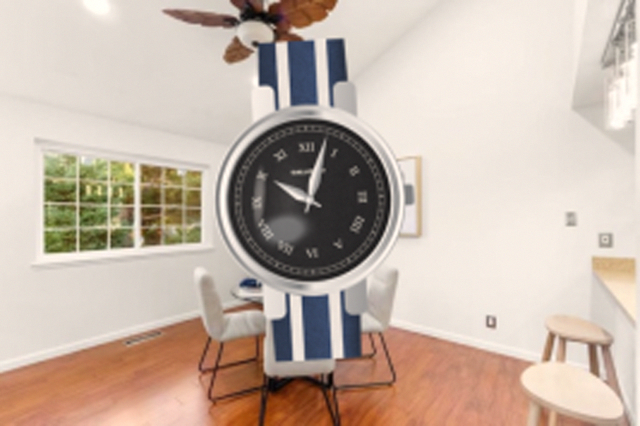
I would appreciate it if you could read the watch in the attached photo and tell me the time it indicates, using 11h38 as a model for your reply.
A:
10h03
